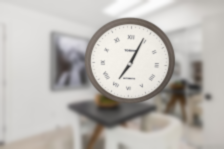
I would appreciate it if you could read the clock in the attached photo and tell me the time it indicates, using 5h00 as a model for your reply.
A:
7h04
